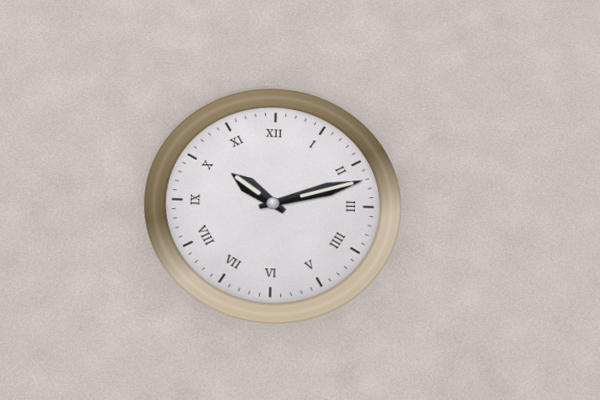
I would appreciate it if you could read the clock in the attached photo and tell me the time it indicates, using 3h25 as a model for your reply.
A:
10h12
